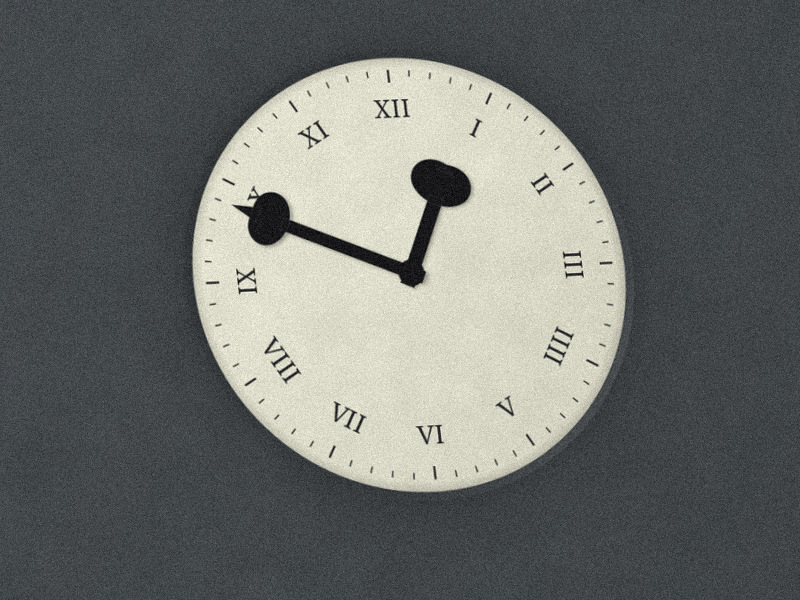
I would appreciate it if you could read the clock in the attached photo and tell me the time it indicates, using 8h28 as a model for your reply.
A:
12h49
